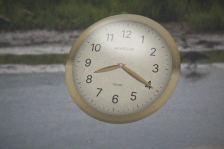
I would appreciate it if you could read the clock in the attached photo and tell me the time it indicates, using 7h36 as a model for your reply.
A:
8h20
